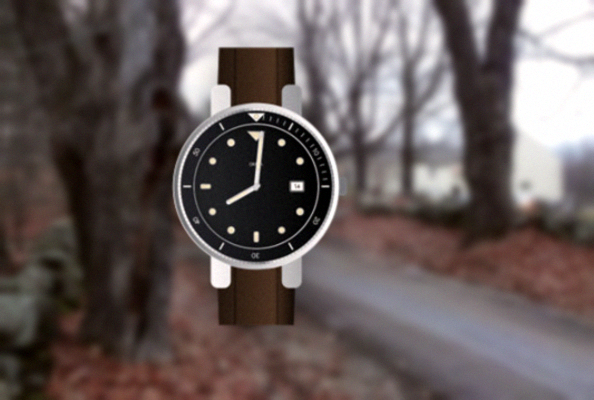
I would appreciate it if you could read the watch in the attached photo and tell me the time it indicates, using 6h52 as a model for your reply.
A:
8h01
